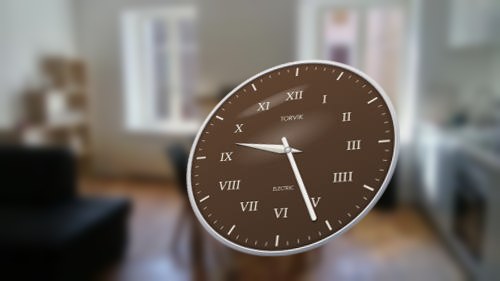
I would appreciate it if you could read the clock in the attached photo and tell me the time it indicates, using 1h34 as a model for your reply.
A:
9h26
